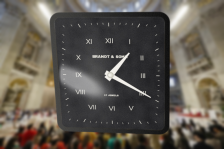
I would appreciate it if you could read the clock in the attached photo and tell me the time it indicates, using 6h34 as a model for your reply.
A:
1h20
